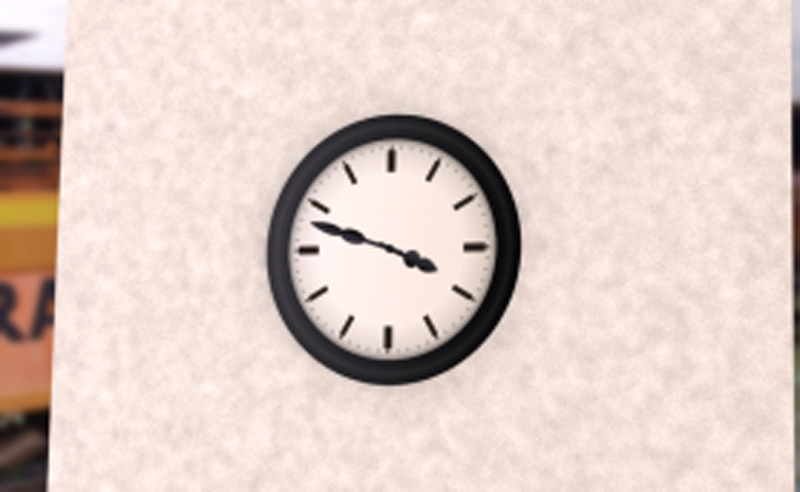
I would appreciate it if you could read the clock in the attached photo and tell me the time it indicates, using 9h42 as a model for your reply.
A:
3h48
